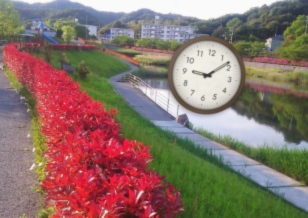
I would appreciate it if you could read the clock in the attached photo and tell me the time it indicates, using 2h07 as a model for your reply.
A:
9h08
